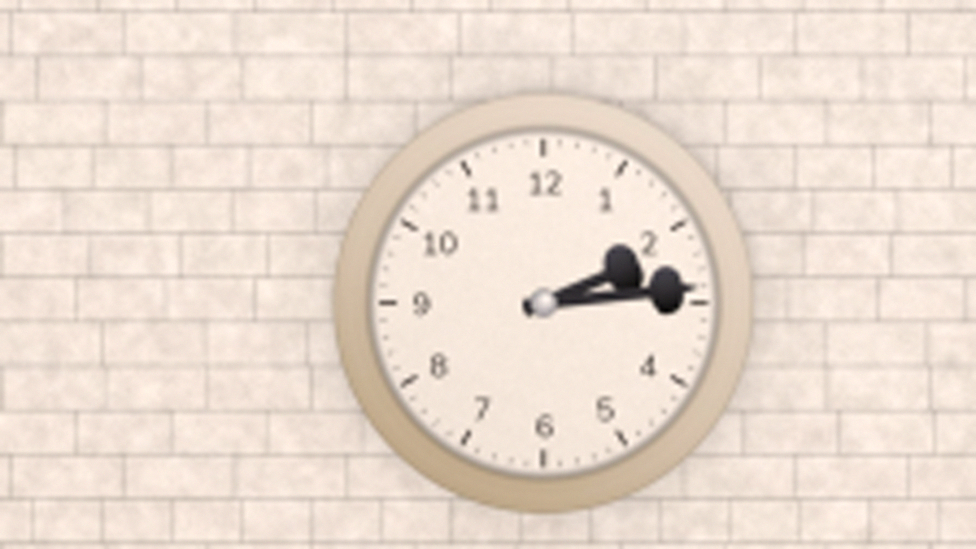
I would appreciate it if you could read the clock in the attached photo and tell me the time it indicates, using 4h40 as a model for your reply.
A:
2h14
